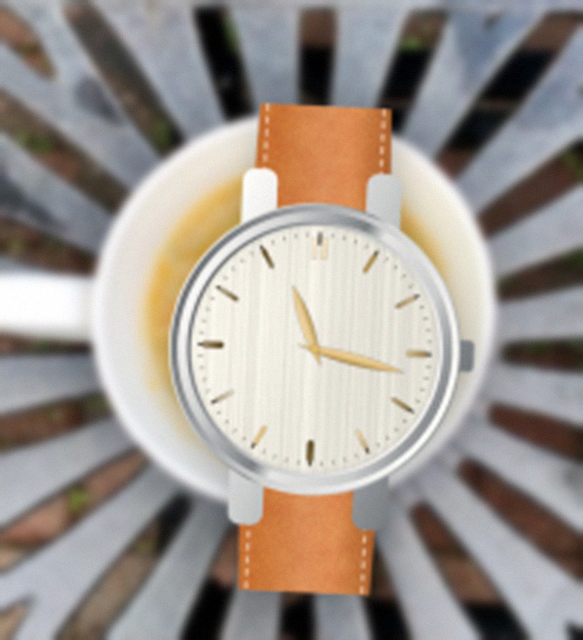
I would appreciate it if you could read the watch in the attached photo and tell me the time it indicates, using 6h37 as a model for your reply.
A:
11h17
